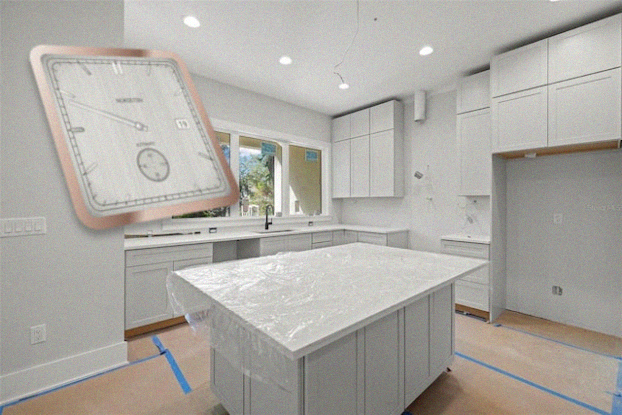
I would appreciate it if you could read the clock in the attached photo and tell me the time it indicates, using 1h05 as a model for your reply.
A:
9h49
